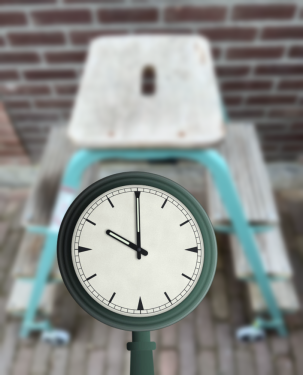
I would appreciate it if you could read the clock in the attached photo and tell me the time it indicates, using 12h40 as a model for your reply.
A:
10h00
